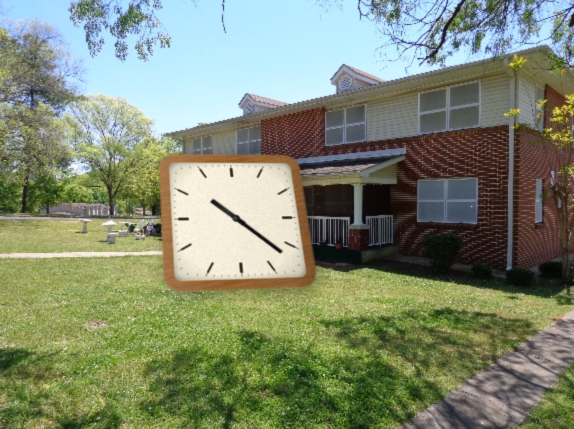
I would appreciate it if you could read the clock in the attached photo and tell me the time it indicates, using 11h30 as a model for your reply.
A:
10h22
